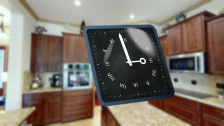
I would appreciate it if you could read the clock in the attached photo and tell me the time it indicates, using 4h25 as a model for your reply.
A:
2h59
